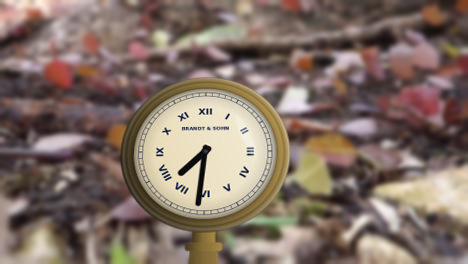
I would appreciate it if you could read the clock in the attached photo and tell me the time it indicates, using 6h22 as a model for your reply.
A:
7h31
